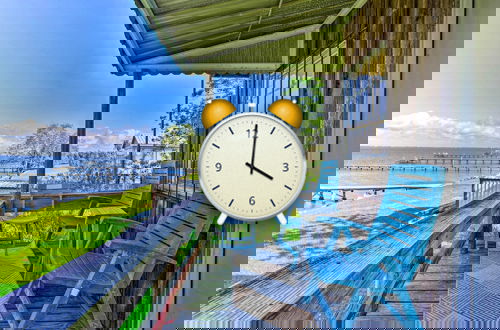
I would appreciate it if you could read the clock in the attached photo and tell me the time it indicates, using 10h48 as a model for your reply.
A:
4h01
